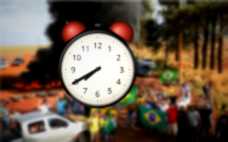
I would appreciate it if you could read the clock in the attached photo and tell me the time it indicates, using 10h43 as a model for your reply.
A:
7h40
